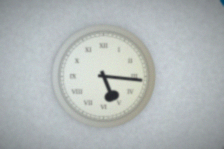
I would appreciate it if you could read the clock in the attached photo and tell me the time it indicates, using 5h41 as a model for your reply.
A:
5h16
